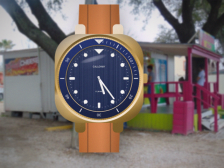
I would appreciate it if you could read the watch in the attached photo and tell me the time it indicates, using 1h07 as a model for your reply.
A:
5h24
